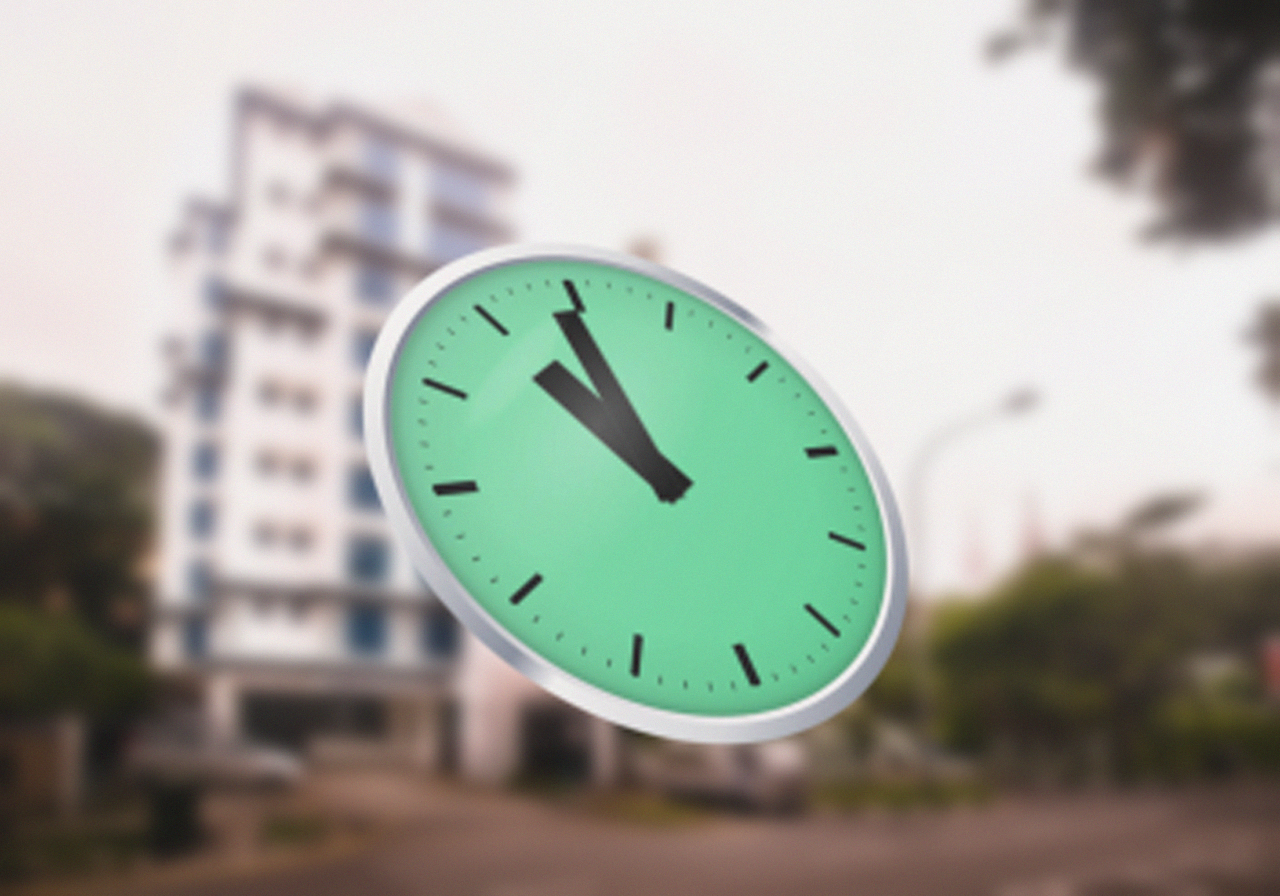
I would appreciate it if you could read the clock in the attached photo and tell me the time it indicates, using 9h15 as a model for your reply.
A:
10h59
